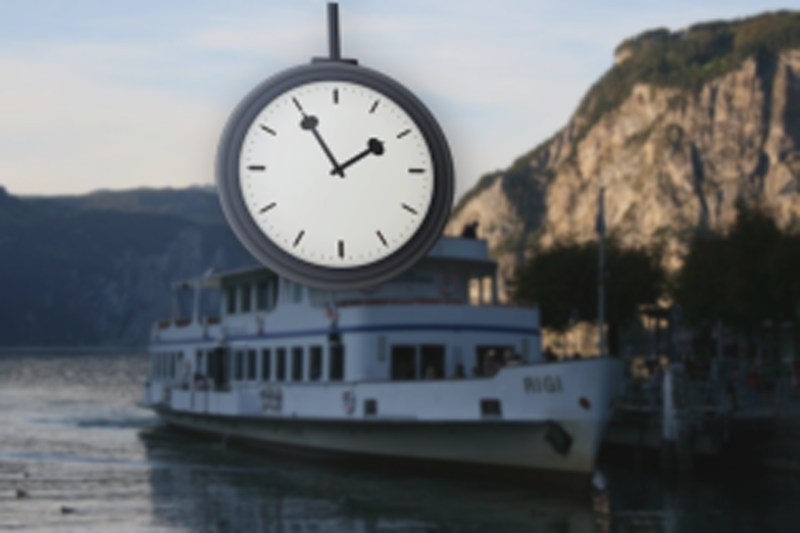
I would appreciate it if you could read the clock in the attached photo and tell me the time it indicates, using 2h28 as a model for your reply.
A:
1h55
